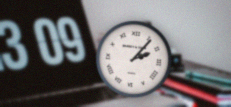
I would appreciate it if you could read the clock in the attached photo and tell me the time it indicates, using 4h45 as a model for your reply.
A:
2h06
